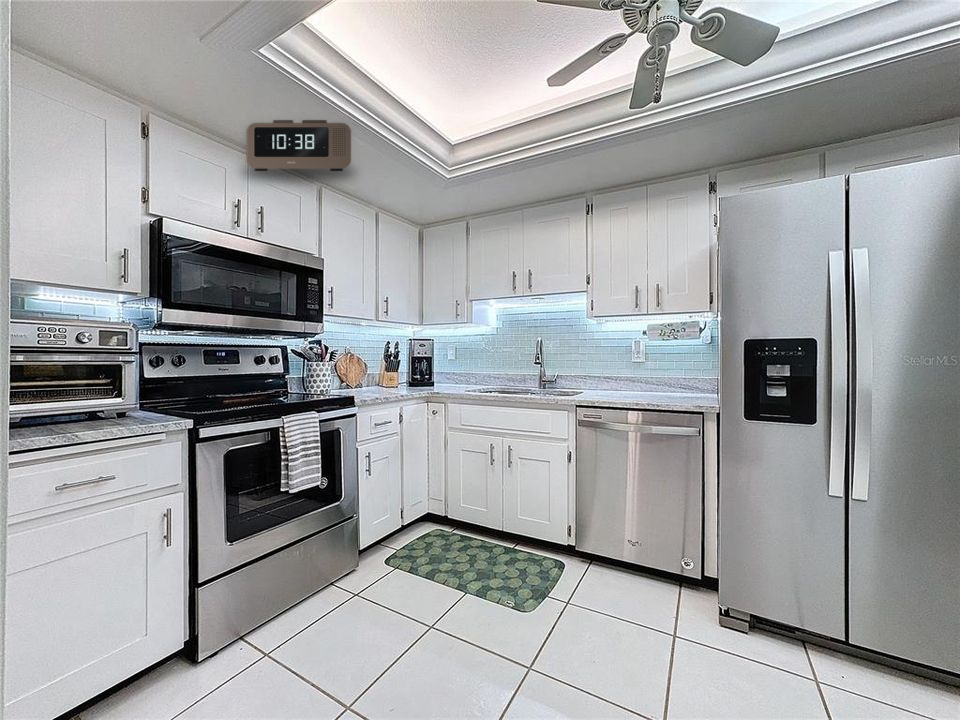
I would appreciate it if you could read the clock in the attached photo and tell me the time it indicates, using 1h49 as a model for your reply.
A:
10h38
